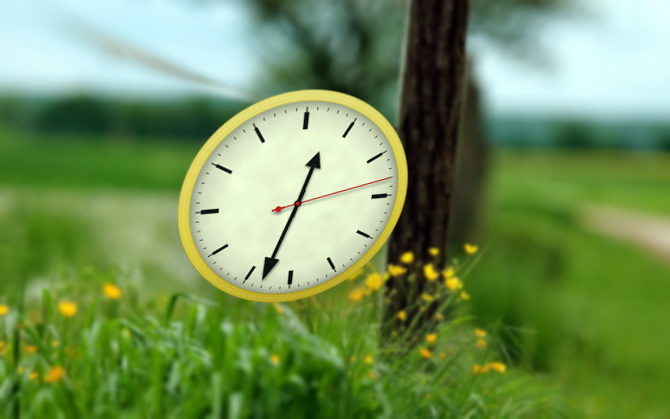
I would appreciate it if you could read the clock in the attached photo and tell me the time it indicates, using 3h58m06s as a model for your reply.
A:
12h33m13s
